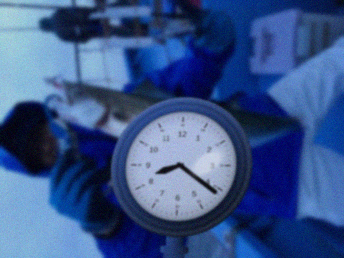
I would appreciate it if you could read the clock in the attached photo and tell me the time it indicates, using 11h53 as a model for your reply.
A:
8h21
